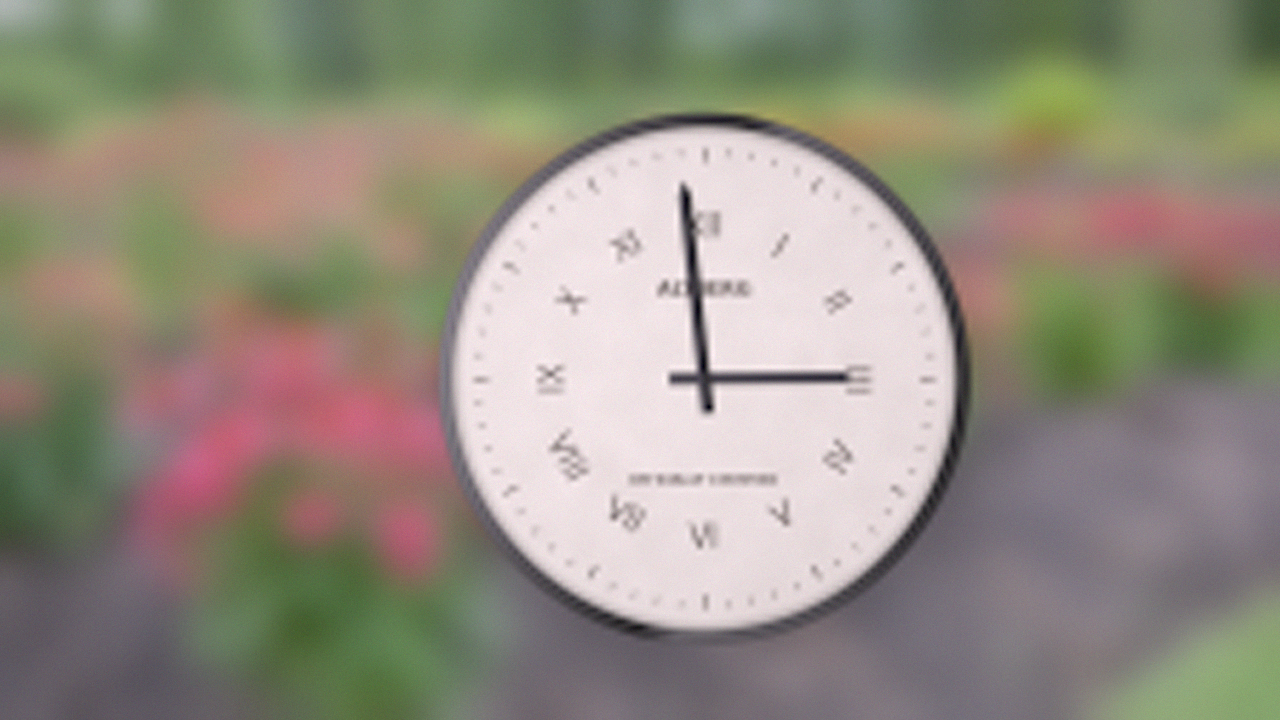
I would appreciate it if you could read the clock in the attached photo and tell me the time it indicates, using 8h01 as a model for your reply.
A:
2h59
